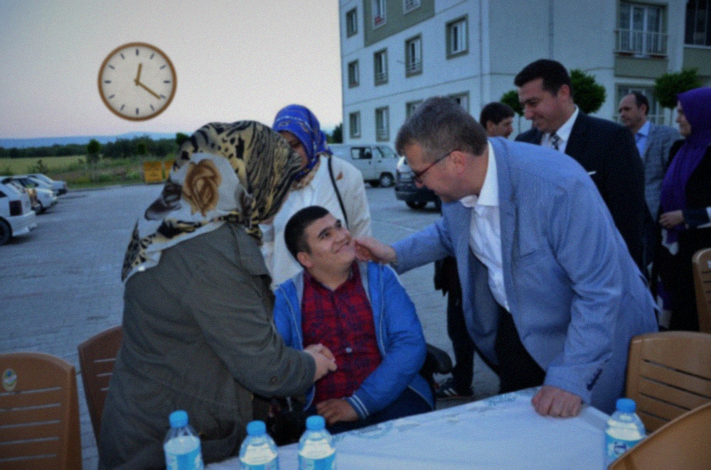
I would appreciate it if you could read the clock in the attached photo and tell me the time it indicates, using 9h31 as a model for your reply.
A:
12h21
